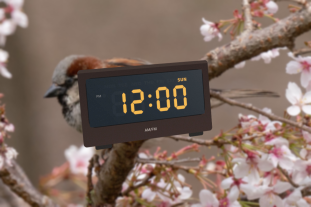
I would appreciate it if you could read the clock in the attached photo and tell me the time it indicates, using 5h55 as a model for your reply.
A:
12h00
